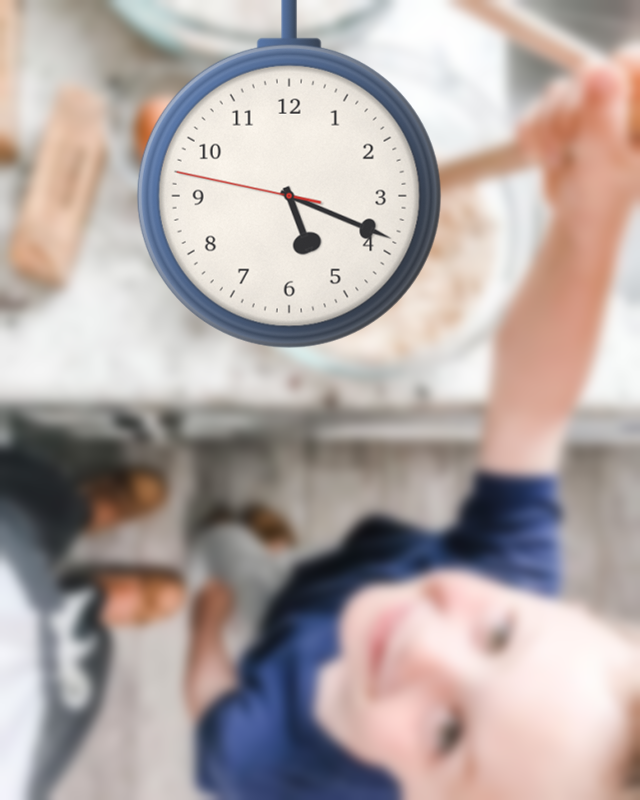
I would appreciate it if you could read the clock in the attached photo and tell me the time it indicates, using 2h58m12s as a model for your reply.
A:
5h18m47s
